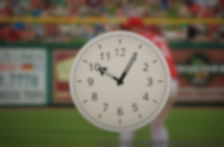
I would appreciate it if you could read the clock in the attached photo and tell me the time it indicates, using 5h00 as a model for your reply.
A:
10h05
